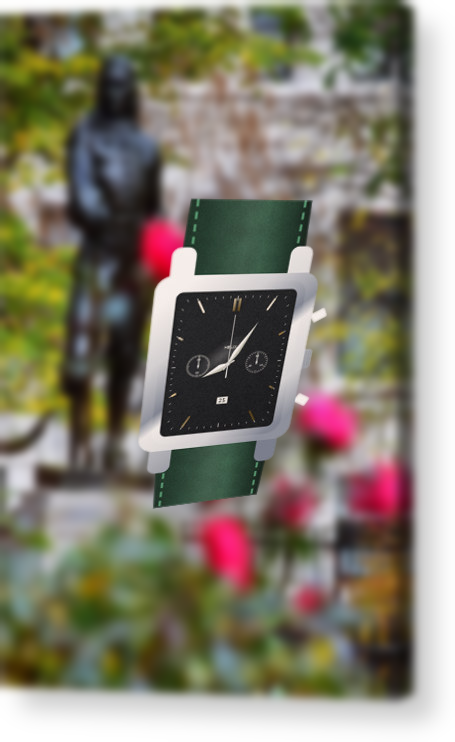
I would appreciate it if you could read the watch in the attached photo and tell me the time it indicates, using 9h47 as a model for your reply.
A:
8h05
